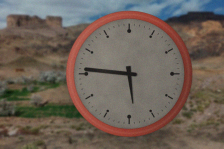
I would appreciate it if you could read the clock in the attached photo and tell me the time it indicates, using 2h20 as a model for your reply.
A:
5h46
